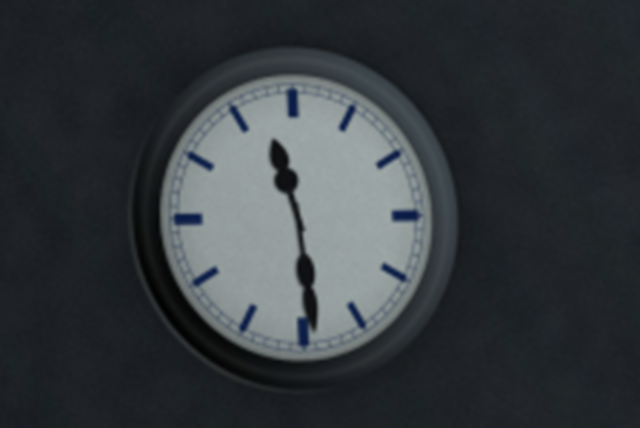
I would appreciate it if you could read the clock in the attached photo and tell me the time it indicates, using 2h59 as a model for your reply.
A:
11h29
